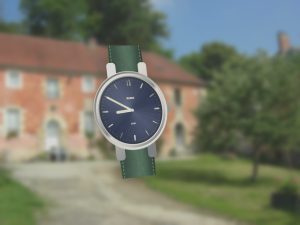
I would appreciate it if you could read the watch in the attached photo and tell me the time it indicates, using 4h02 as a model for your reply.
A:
8h50
